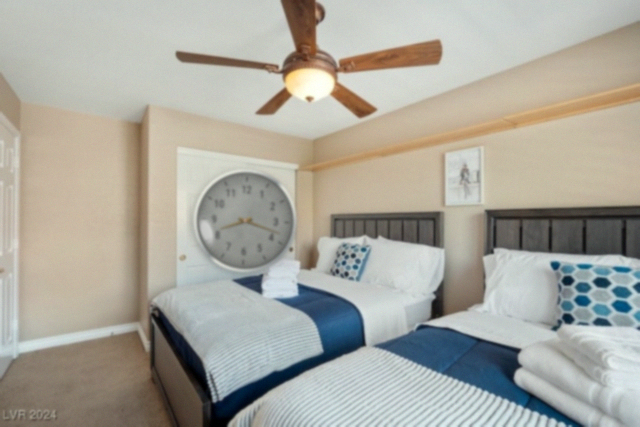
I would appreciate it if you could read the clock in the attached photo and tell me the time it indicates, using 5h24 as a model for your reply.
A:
8h18
